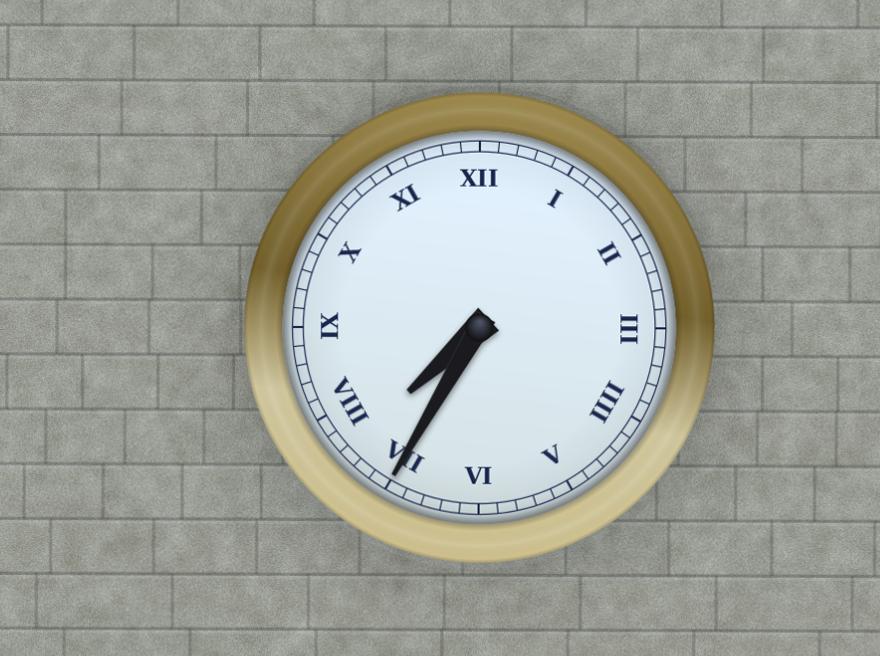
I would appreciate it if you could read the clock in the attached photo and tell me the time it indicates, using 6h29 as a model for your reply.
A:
7h35
